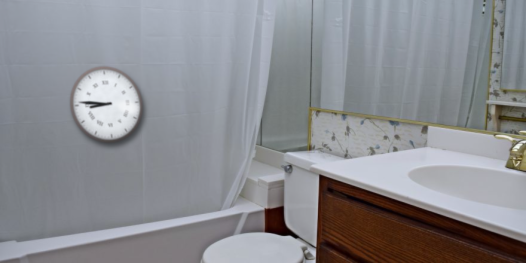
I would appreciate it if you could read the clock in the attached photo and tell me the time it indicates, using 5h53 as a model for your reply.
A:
8h46
